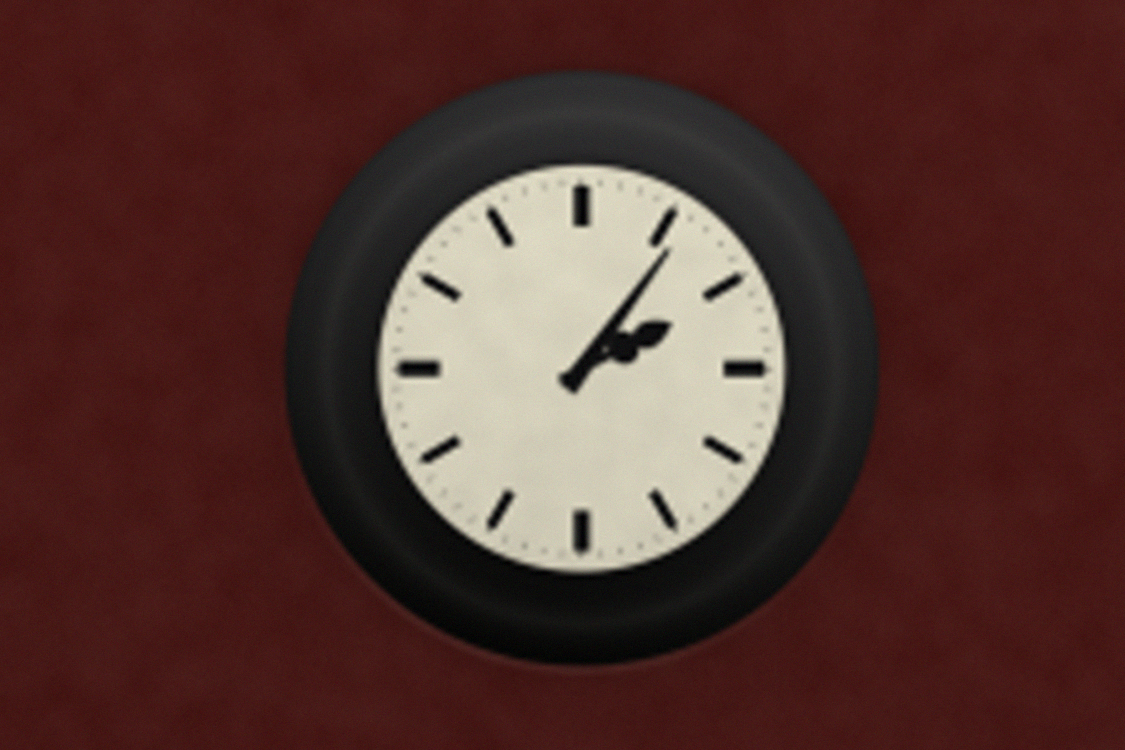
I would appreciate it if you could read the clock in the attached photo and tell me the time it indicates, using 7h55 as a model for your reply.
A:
2h06
